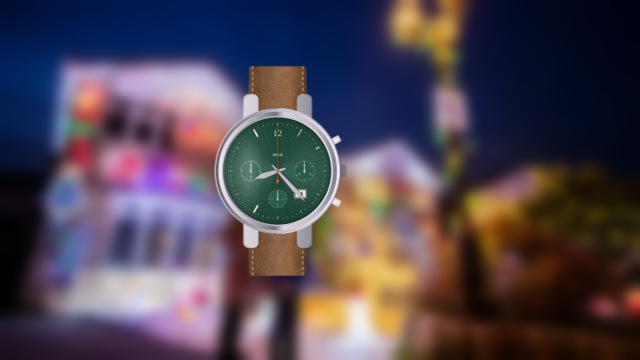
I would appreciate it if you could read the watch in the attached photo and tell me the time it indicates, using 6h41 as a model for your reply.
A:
8h23
